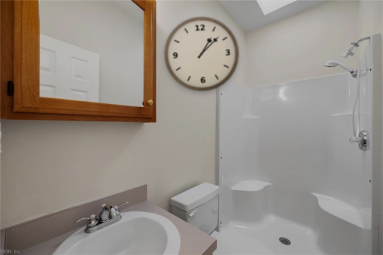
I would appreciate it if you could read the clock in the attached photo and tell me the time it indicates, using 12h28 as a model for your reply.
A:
1h08
